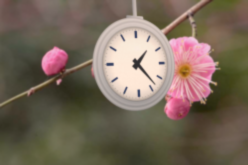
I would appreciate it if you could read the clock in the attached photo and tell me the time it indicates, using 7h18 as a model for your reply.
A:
1h23
